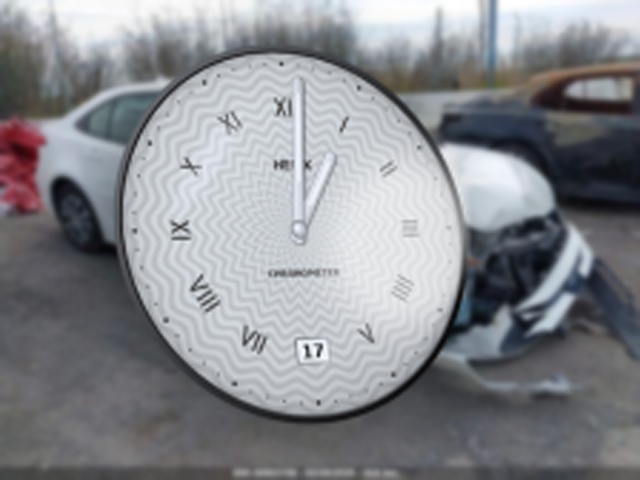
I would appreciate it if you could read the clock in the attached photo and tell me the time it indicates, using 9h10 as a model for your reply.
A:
1h01
